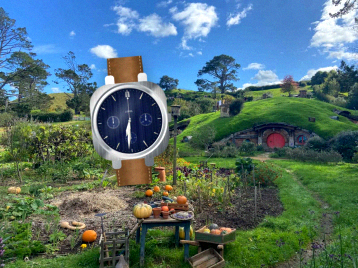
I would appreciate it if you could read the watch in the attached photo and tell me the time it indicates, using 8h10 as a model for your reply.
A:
6h31
